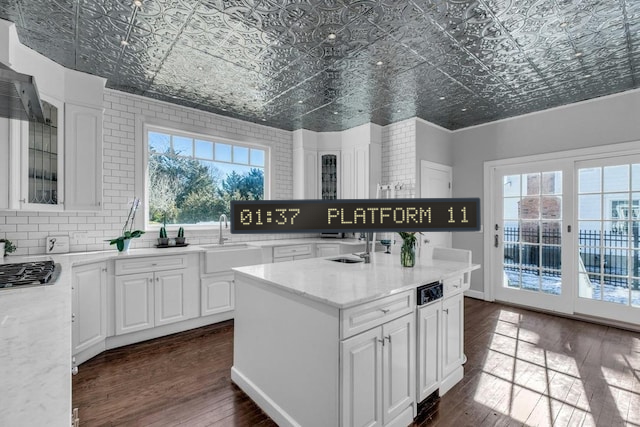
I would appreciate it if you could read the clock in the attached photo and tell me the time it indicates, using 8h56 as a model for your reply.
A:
1h37
